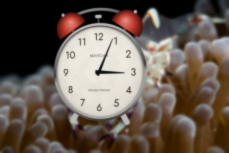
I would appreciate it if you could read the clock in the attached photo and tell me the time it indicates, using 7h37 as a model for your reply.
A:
3h04
